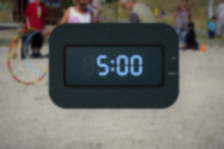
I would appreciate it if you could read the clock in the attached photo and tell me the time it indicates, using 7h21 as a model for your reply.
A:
5h00
